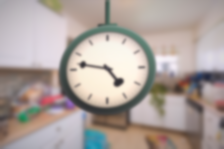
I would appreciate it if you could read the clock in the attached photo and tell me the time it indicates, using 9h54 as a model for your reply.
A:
4h47
